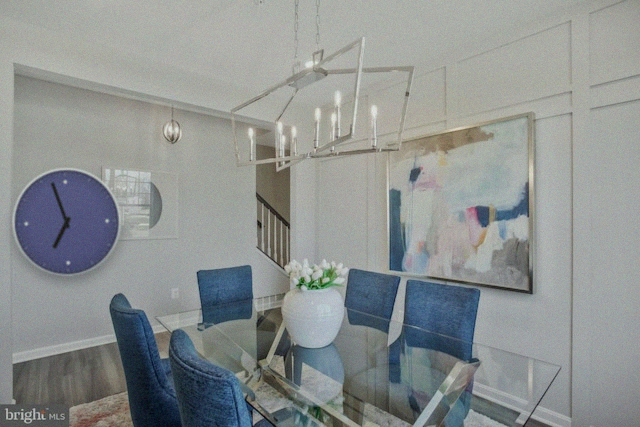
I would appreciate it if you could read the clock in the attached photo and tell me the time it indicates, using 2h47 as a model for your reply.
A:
6h57
